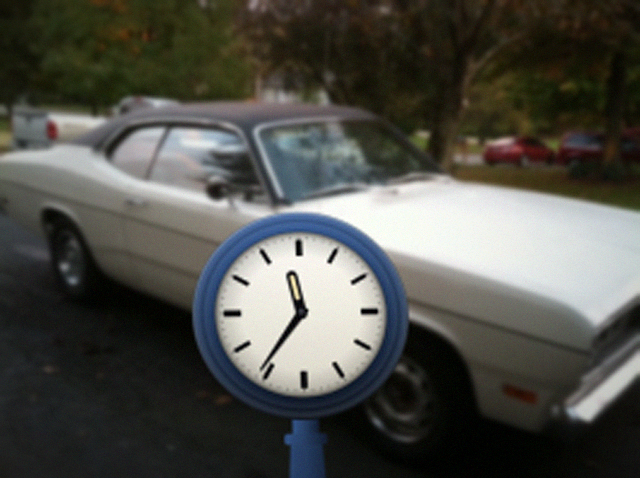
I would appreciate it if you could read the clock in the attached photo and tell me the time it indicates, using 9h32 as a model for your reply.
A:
11h36
